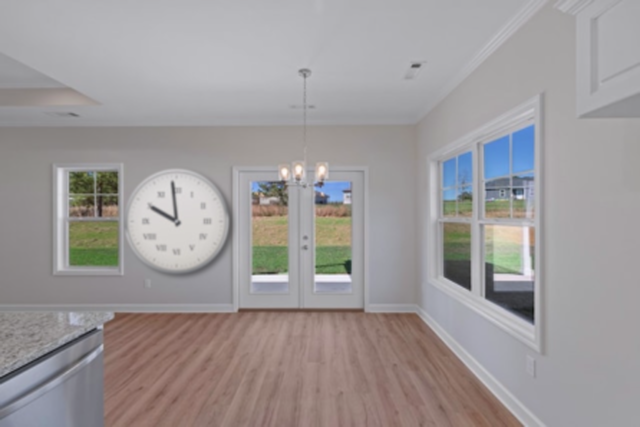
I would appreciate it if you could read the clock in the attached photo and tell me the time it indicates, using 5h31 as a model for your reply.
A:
9h59
